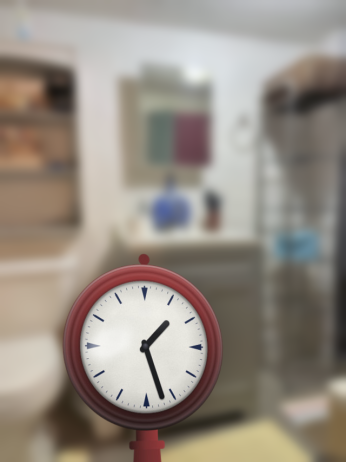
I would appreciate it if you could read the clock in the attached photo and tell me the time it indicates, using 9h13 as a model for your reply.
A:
1h27
